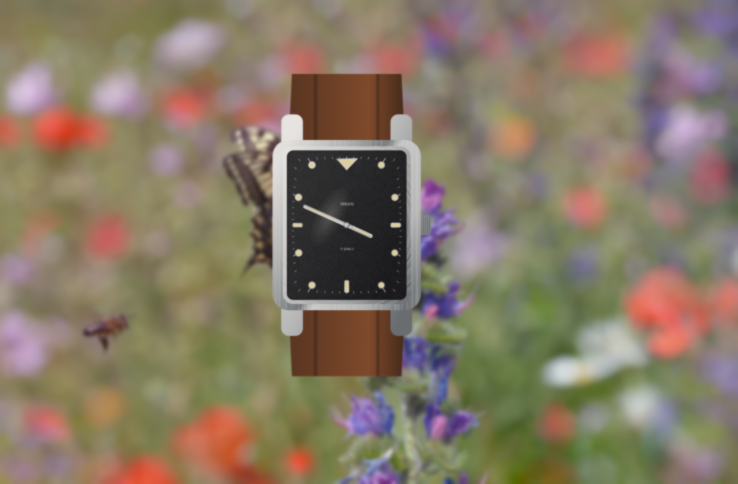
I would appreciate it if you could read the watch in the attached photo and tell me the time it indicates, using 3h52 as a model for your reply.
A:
3h49
